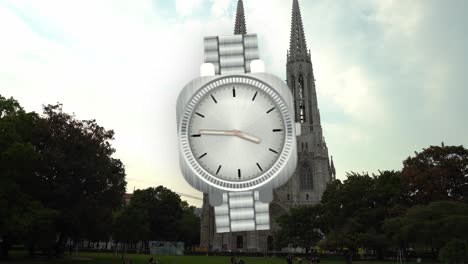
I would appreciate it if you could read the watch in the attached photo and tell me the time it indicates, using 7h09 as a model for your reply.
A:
3h46
